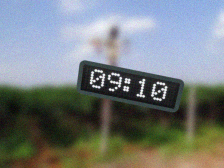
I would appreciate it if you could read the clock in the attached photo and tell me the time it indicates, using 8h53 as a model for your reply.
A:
9h10
